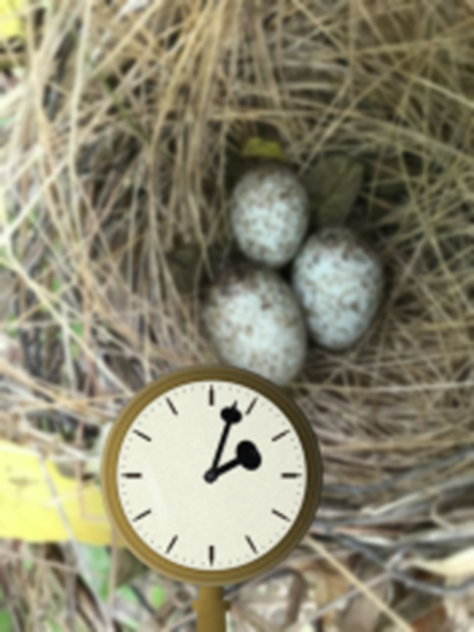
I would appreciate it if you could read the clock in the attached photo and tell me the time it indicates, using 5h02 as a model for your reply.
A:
2h03
